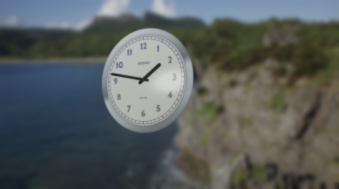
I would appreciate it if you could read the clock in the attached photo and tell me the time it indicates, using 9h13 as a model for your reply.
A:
1h47
